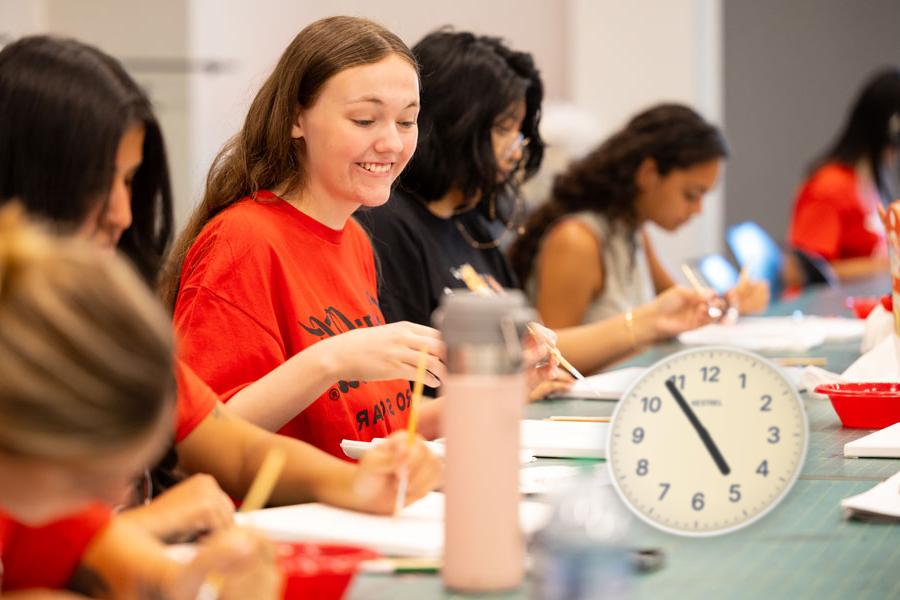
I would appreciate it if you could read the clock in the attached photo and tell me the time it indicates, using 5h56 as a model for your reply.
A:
4h54
